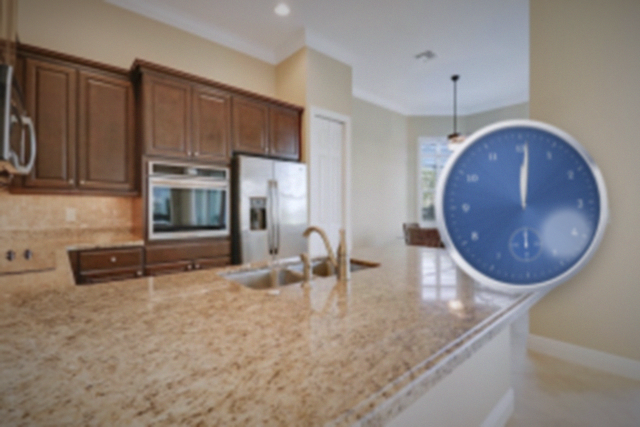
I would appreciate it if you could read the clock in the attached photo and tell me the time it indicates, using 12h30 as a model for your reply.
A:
12h01
